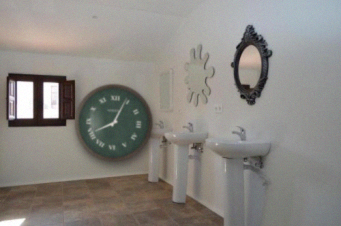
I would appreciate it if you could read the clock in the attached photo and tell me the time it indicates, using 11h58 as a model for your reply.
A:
8h04
